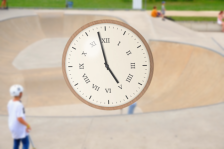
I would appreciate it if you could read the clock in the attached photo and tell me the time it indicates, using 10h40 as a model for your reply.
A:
4h58
